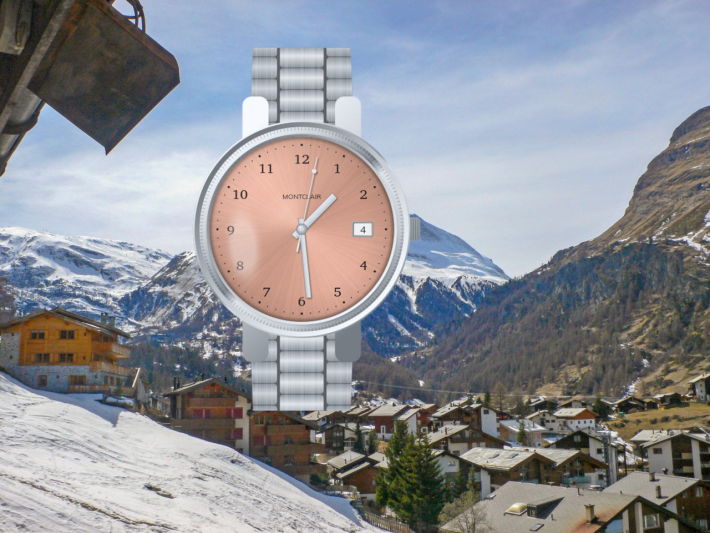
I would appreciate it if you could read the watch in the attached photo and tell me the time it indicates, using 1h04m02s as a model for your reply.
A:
1h29m02s
